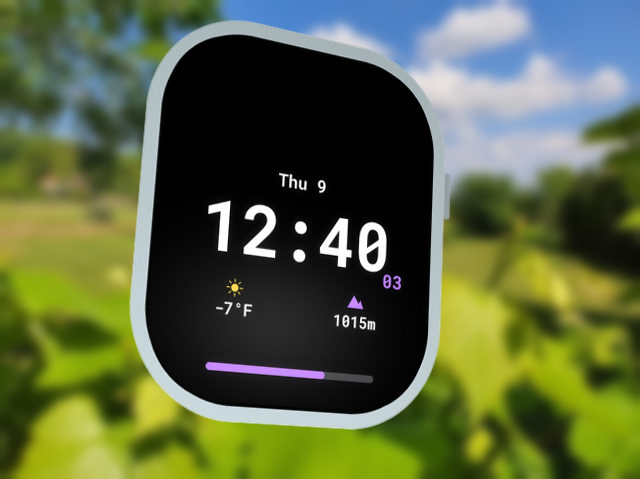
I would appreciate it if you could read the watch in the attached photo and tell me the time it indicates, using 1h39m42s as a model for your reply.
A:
12h40m03s
